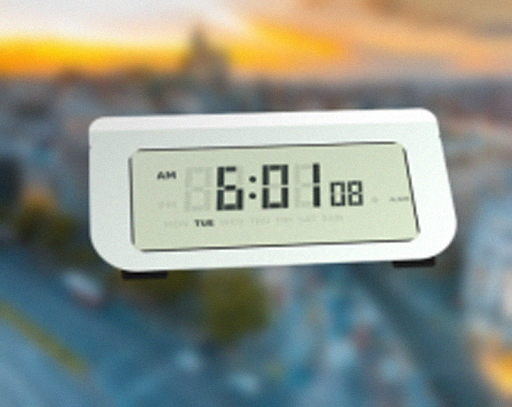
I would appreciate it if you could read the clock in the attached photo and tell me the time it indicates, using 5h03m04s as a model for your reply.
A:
6h01m08s
